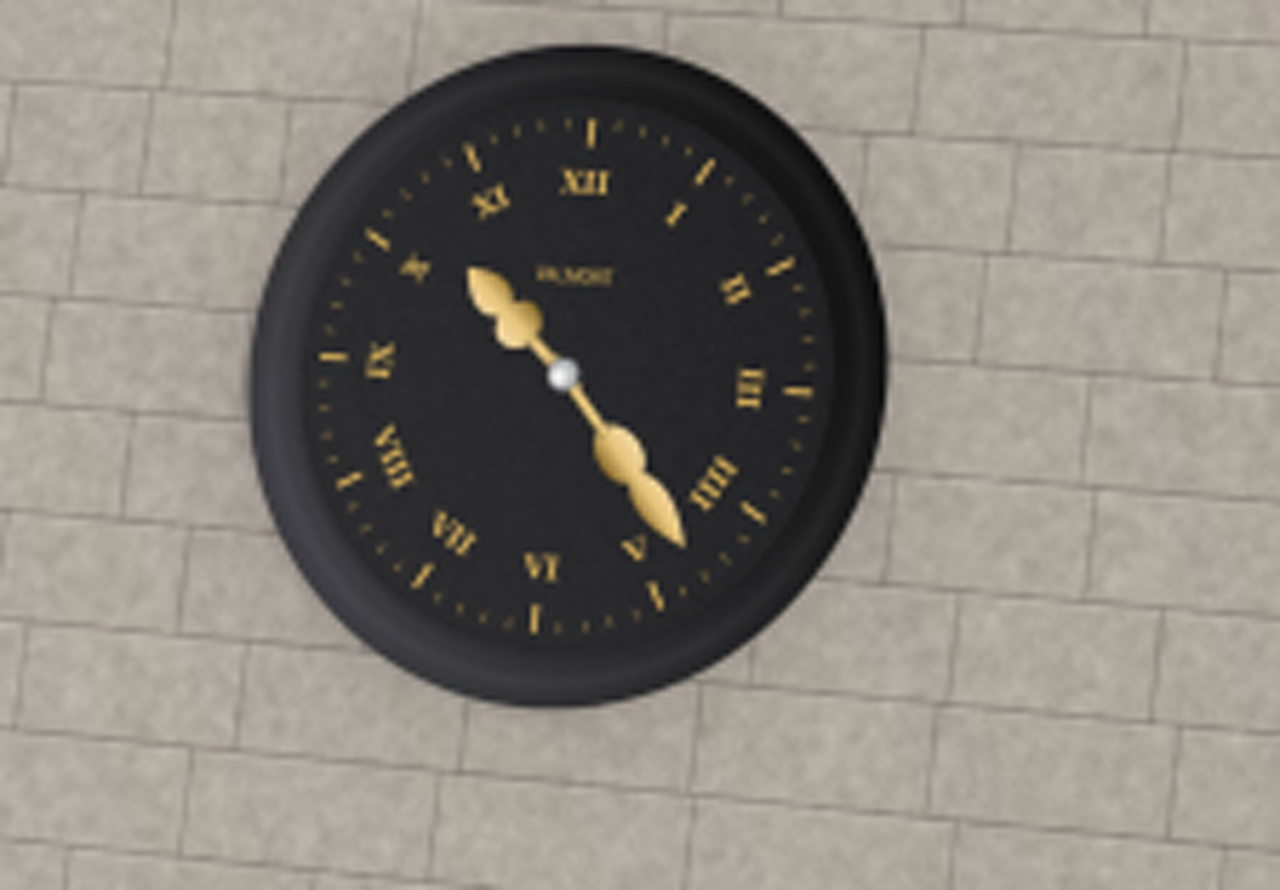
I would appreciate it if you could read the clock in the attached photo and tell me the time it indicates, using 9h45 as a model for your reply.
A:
10h23
